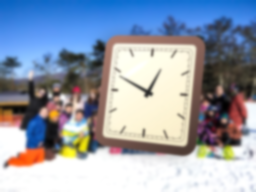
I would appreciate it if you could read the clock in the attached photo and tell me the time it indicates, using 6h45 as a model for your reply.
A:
12h49
